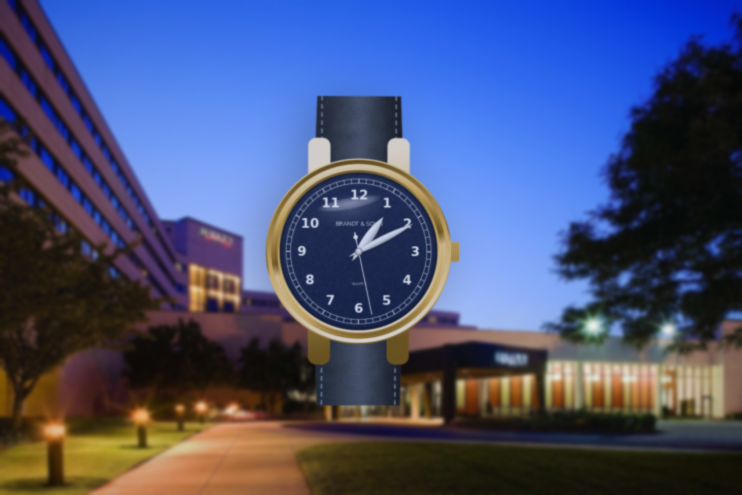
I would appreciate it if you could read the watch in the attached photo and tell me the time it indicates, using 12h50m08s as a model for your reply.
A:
1h10m28s
